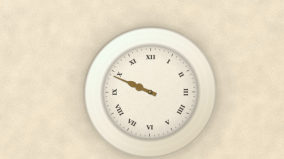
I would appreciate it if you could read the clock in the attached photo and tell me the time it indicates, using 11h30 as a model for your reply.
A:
9h49
